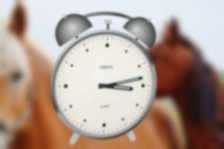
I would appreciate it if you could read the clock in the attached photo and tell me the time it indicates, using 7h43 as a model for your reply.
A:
3h13
